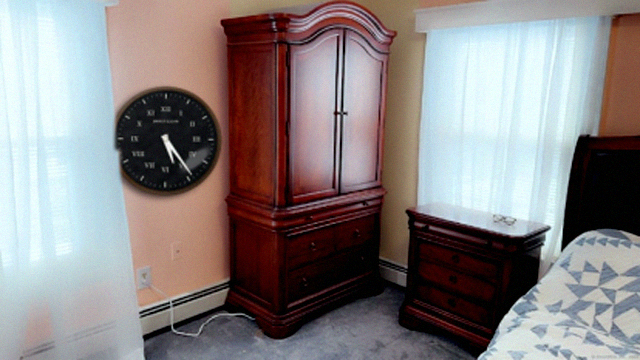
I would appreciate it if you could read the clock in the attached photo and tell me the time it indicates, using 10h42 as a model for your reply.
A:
5h24
